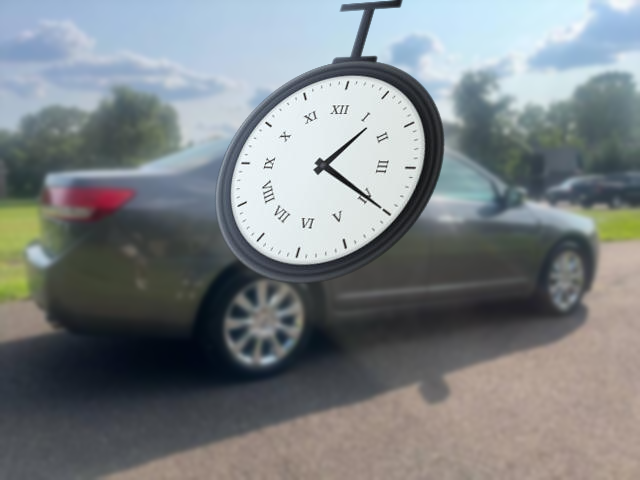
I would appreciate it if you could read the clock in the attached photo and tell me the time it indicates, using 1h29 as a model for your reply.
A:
1h20
